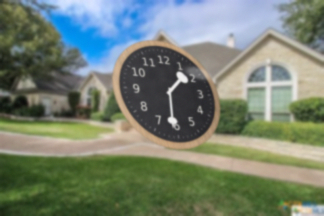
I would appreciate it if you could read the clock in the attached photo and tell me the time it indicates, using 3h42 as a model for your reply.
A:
1h31
